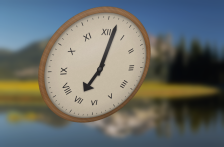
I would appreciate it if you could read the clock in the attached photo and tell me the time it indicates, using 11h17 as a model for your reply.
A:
7h02
